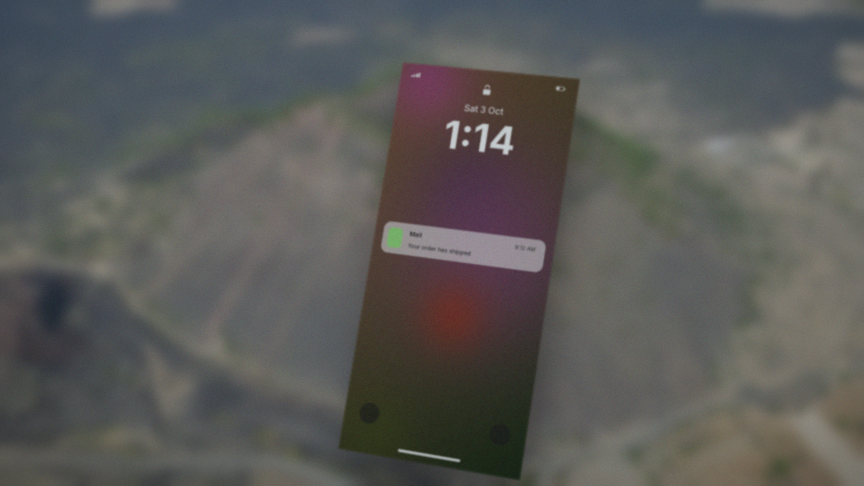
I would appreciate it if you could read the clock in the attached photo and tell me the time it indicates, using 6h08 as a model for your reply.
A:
1h14
